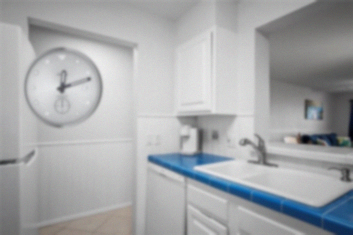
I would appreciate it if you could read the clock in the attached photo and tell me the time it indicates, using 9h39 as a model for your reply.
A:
12h12
